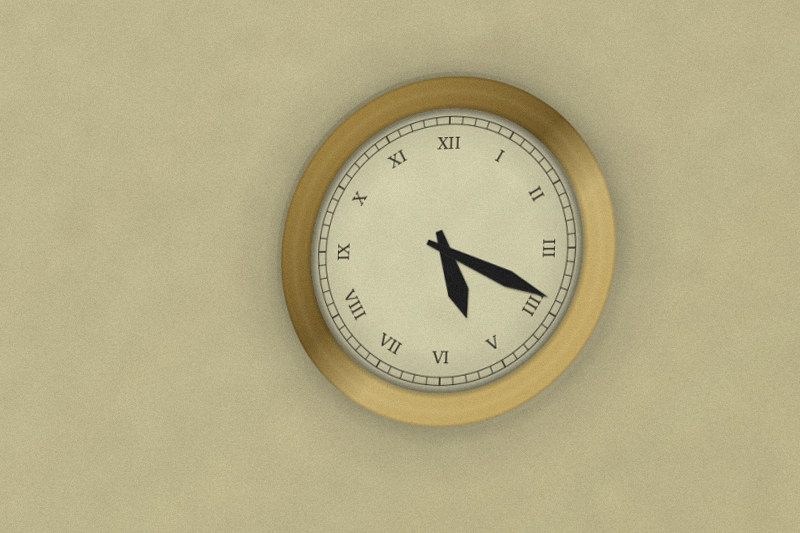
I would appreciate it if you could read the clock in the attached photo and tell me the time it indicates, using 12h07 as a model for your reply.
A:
5h19
